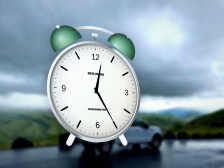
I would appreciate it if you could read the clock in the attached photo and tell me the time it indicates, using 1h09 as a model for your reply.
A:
12h25
